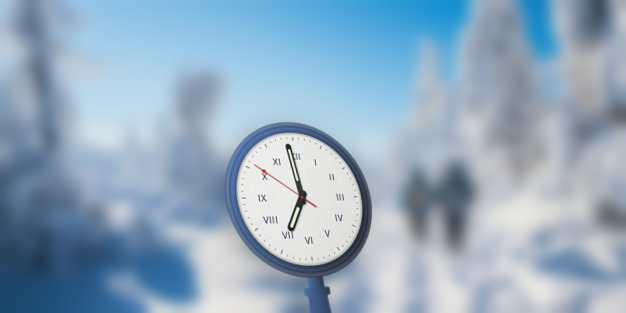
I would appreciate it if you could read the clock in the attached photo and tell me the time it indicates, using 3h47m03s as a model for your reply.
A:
6h58m51s
